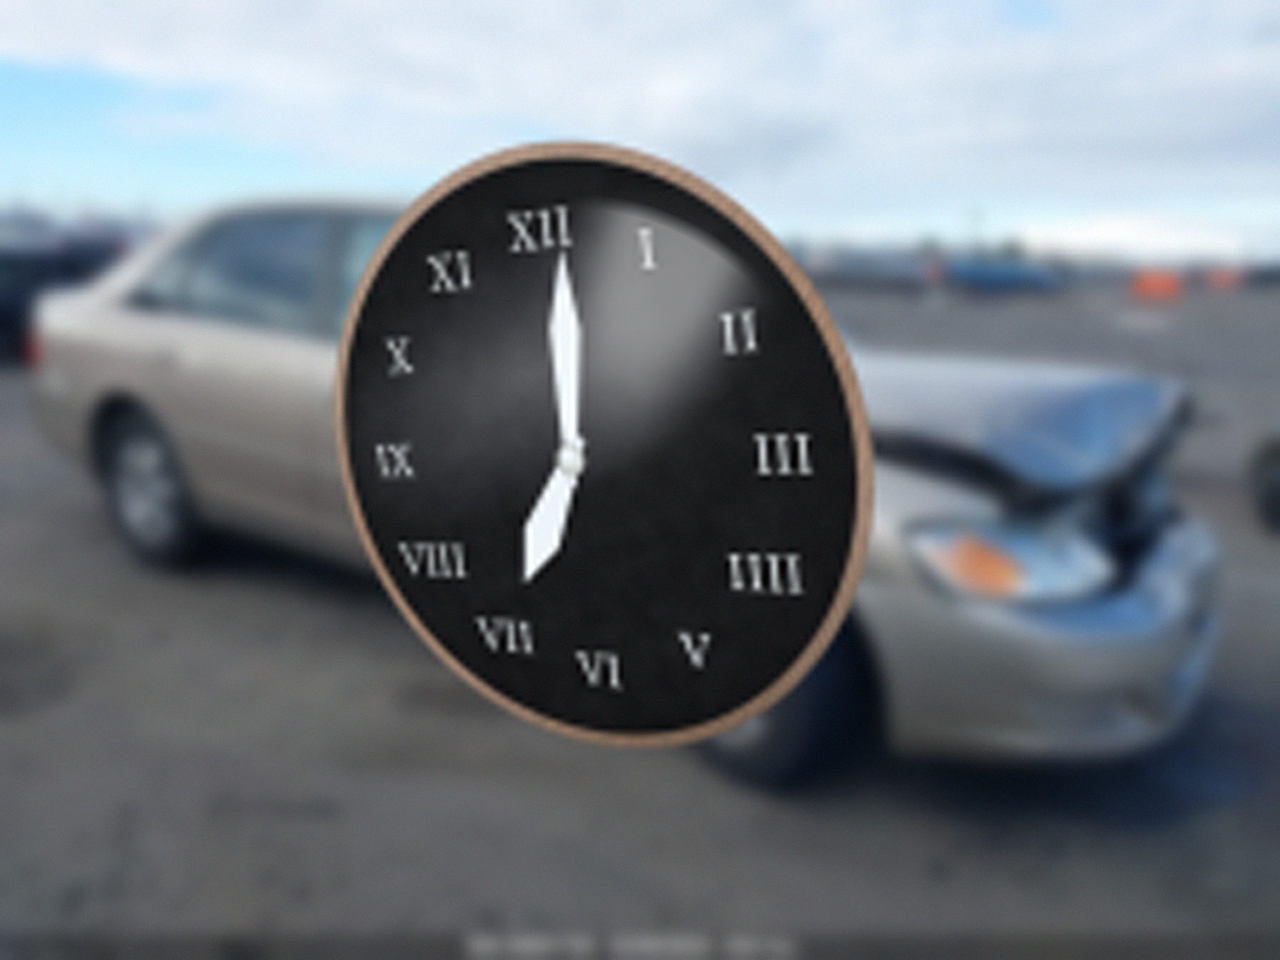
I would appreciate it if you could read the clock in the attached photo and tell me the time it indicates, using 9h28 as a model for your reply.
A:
7h01
